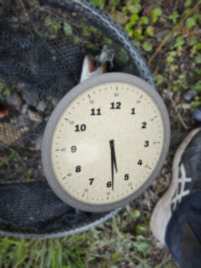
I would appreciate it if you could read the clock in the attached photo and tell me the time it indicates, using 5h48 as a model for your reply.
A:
5h29
